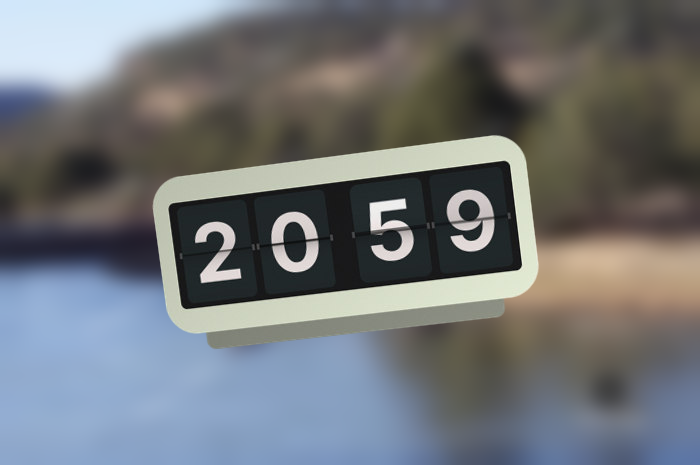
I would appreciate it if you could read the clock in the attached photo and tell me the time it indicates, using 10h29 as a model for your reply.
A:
20h59
